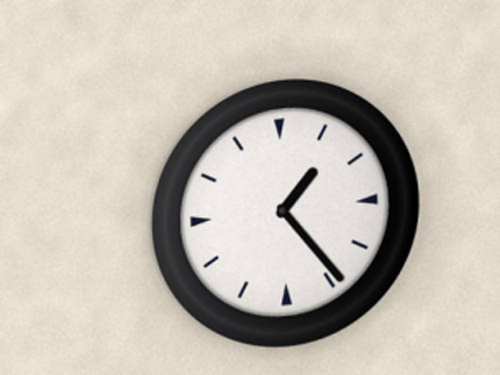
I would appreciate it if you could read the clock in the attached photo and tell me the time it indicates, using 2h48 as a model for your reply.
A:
1h24
